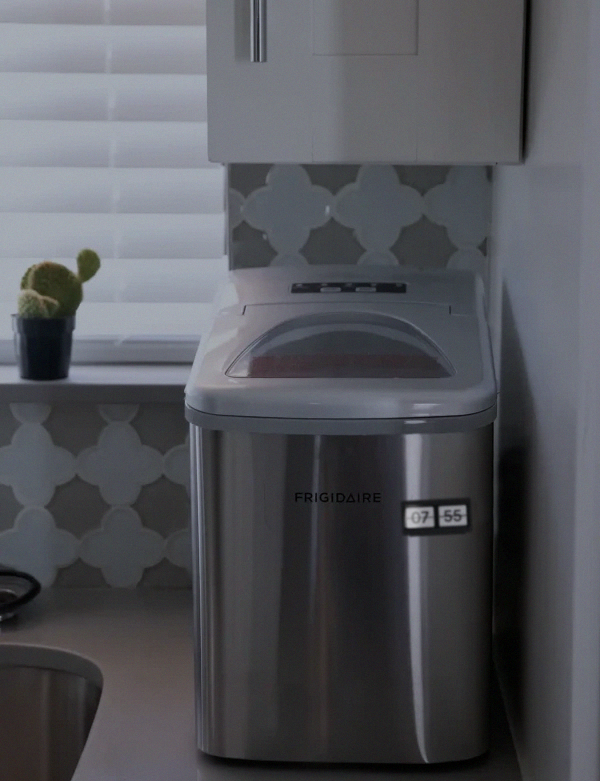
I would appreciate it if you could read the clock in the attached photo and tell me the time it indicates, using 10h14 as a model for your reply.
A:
7h55
